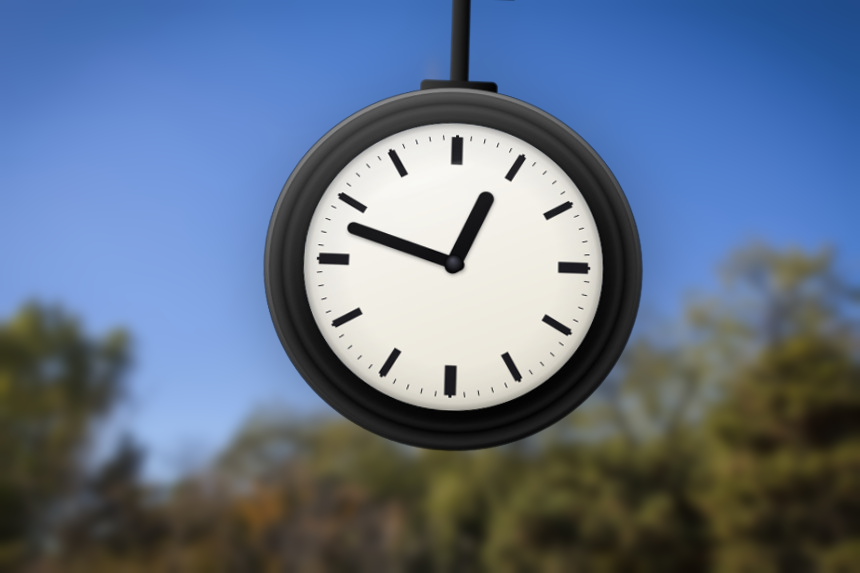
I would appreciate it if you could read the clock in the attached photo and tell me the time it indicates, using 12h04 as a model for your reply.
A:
12h48
